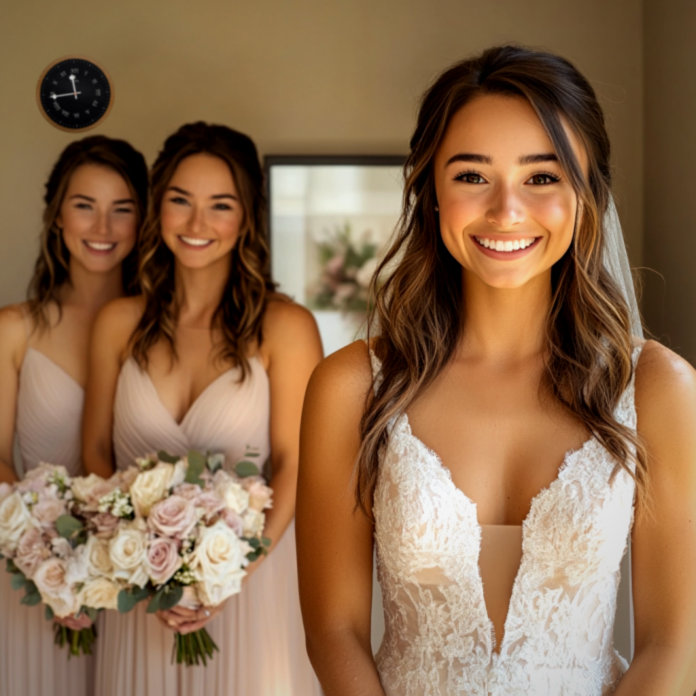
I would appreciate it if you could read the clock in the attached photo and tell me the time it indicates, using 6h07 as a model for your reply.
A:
11h44
